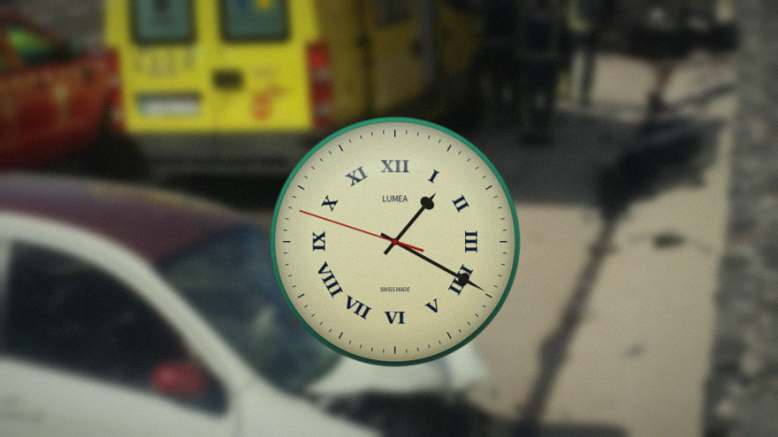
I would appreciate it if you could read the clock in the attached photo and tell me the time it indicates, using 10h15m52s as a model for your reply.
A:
1h19m48s
